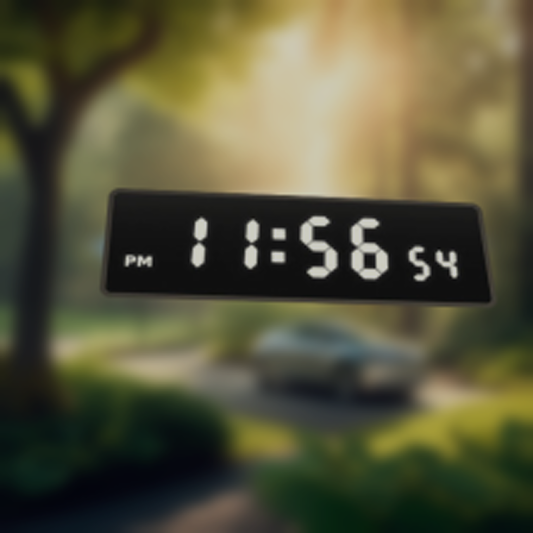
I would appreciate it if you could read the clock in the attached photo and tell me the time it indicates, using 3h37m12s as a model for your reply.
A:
11h56m54s
